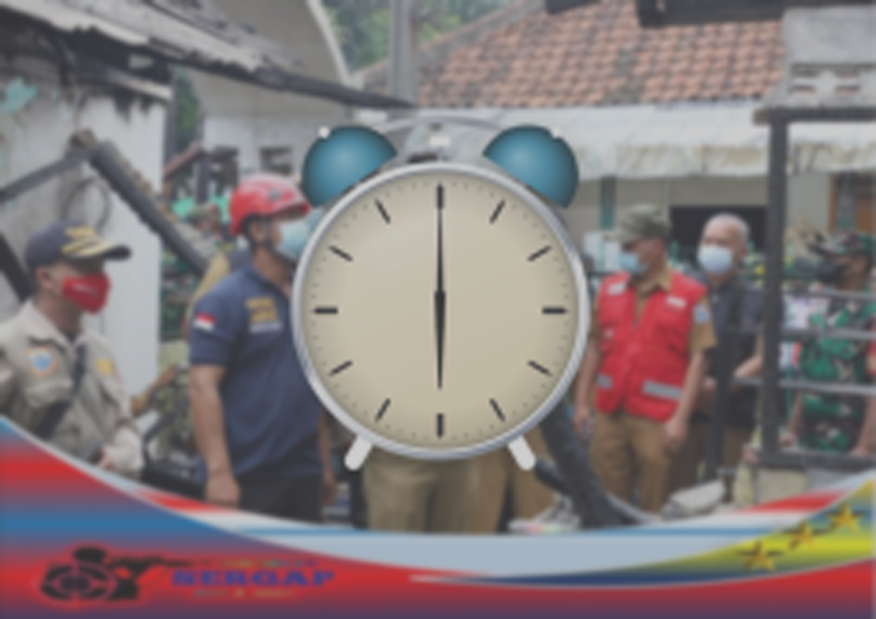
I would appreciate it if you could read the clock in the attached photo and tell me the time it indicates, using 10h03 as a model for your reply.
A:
6h00
